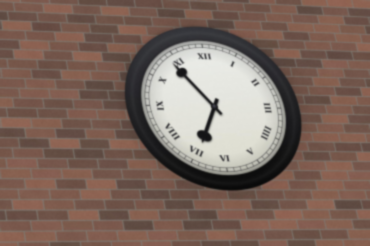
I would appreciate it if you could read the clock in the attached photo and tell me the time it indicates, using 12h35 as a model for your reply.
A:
6h54
